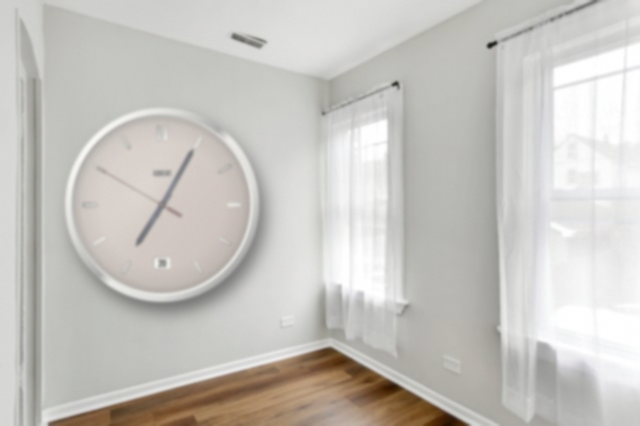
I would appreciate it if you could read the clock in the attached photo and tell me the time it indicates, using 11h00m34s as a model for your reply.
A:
7h04m50s
